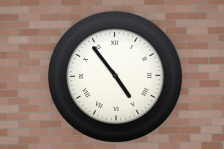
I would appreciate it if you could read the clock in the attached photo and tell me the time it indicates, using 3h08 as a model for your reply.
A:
4h54
